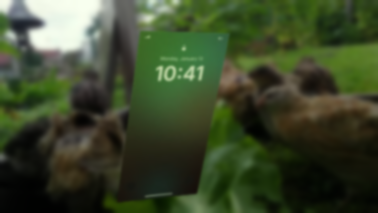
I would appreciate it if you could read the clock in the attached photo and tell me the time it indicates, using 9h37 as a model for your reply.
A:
10h41
